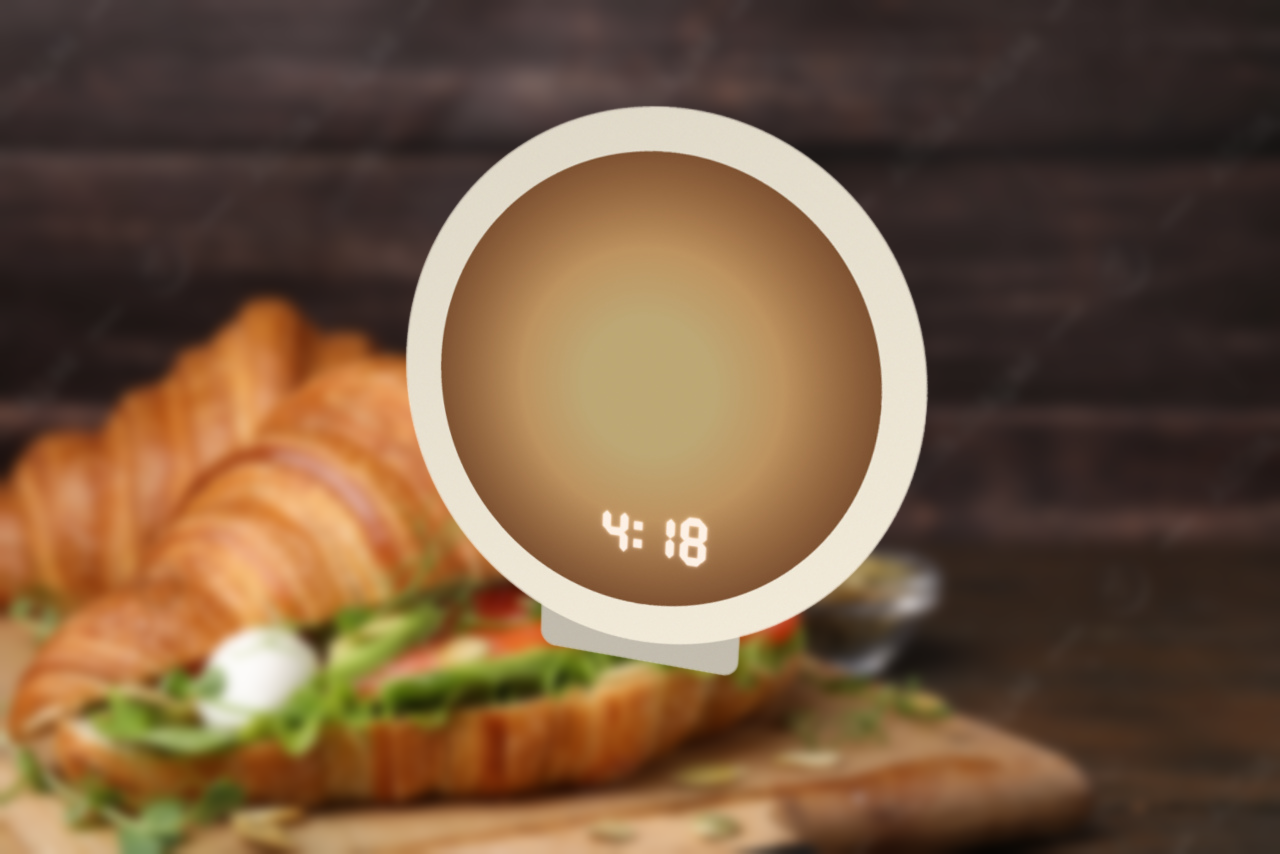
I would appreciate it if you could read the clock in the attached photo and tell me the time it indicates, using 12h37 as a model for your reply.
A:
4h18
